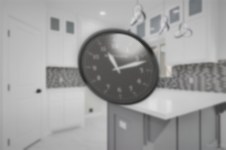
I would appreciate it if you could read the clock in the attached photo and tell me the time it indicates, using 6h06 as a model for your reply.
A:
11h12
